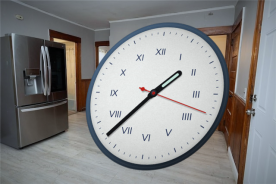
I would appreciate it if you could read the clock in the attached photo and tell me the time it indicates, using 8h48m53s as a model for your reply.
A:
1h37m18s
